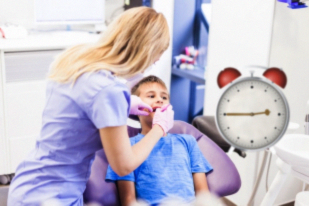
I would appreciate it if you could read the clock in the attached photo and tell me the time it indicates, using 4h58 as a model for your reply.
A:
2h45
